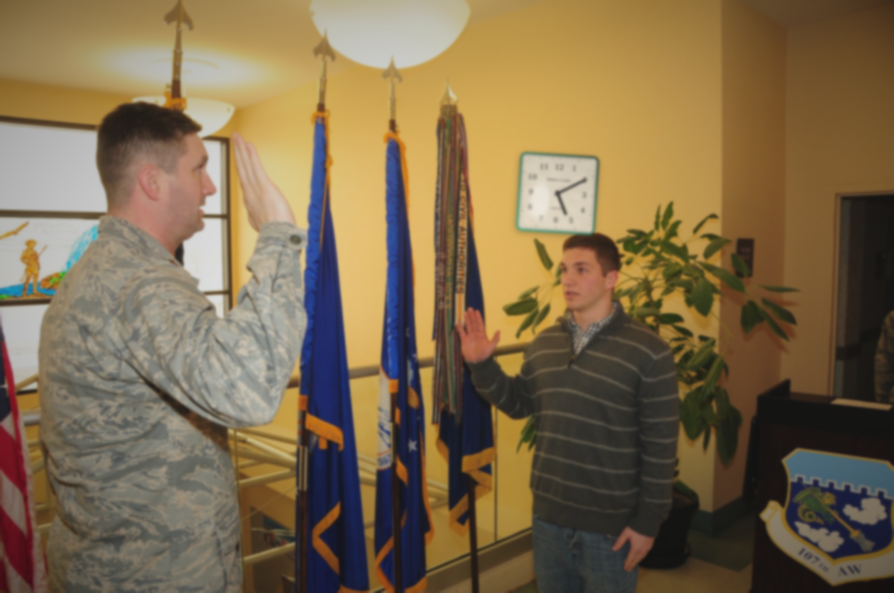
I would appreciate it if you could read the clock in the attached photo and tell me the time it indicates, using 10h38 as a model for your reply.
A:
5h10
